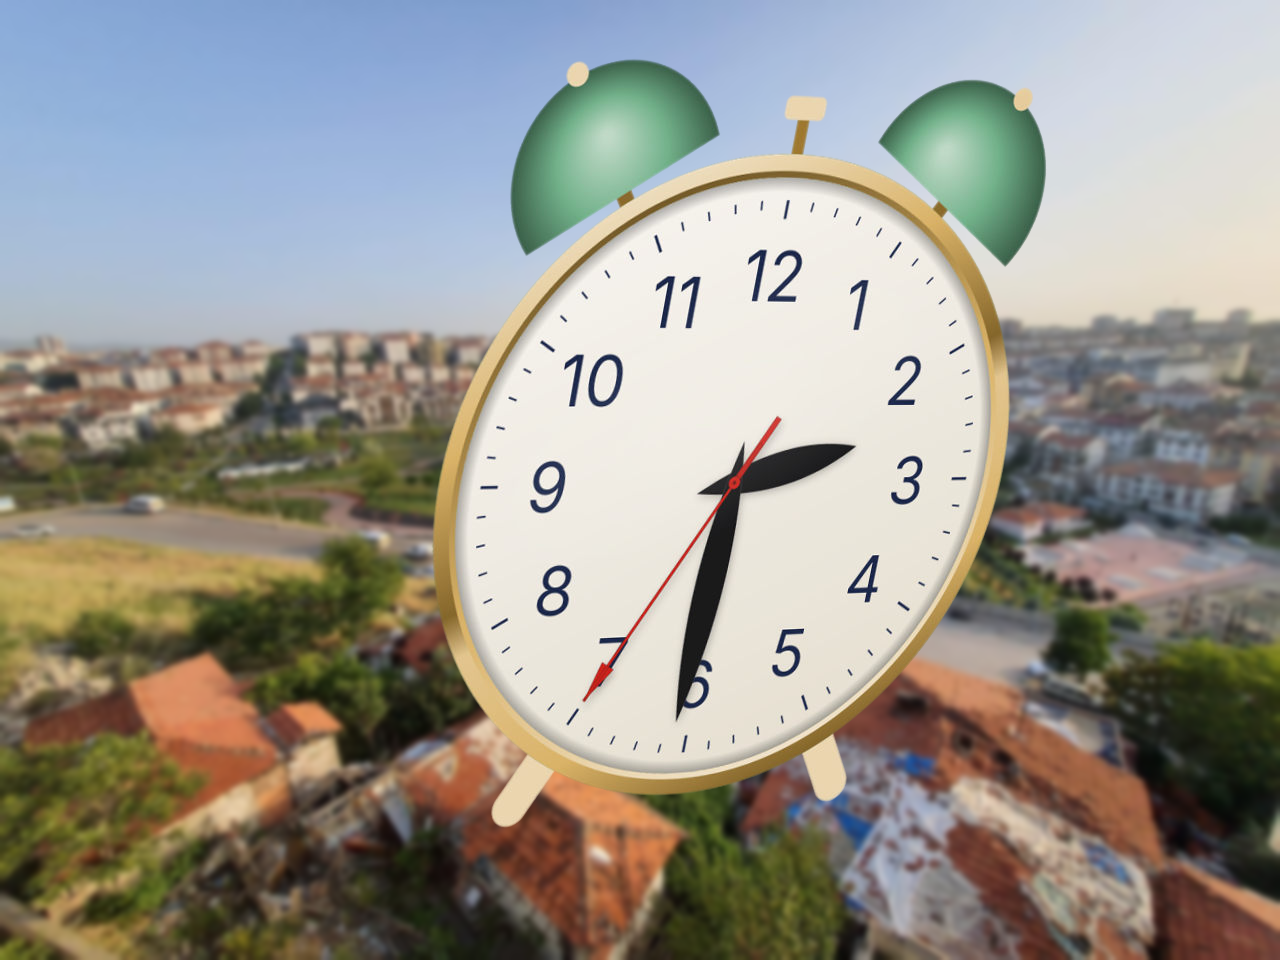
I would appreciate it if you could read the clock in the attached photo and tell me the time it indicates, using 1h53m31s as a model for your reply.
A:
2h30m35s
